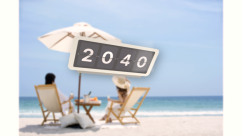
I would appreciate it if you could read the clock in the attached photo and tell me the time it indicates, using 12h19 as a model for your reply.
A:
20h40
